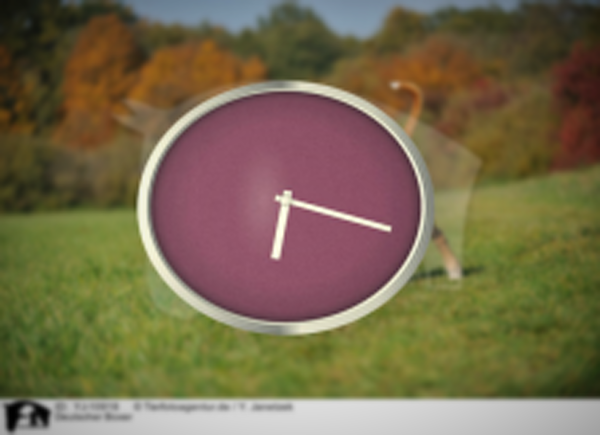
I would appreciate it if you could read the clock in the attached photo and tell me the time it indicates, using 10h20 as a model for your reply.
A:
6h18
